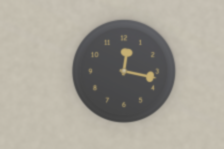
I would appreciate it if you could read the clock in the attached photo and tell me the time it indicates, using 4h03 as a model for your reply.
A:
12h17
